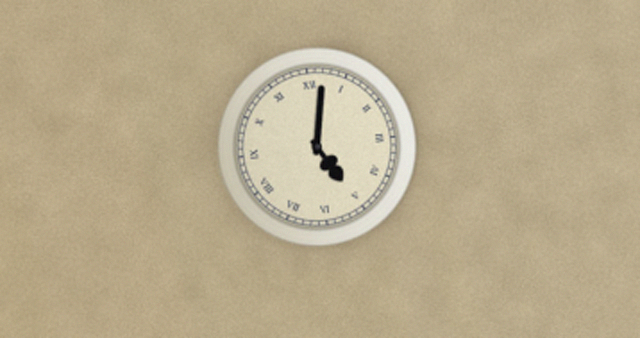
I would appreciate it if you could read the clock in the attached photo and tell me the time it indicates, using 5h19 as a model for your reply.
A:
5h02
